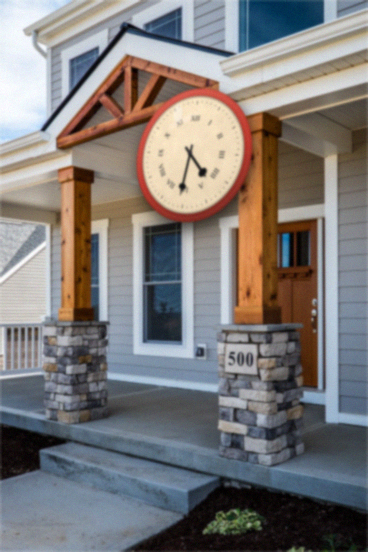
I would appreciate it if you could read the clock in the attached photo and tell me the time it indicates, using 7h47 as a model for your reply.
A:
4h31
